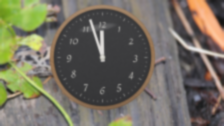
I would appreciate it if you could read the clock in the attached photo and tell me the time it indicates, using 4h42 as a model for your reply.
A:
11h57
